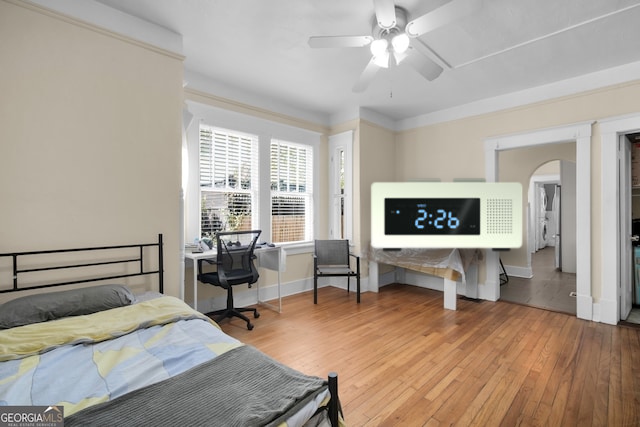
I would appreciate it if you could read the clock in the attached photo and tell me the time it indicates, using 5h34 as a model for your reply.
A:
2h26
